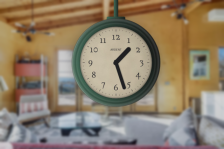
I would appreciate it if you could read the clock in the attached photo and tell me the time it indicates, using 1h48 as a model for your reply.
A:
1h27
